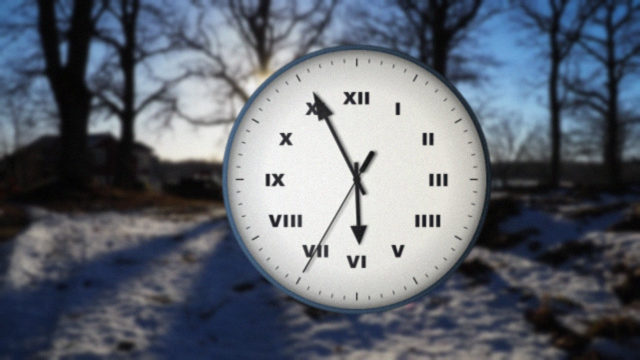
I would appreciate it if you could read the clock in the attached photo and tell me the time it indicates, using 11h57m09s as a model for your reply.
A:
5h55m35s
